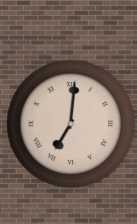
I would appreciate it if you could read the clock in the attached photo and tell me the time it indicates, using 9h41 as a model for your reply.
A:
7h01
